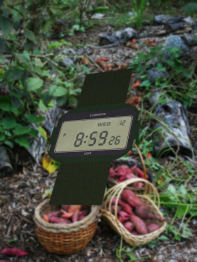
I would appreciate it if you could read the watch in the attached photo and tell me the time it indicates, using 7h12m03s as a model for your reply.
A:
8h59m26s
